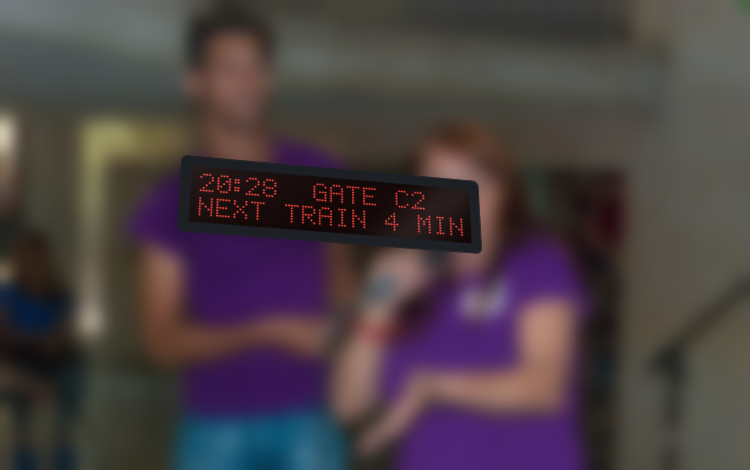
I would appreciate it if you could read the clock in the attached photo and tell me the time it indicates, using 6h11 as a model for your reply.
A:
20h28
